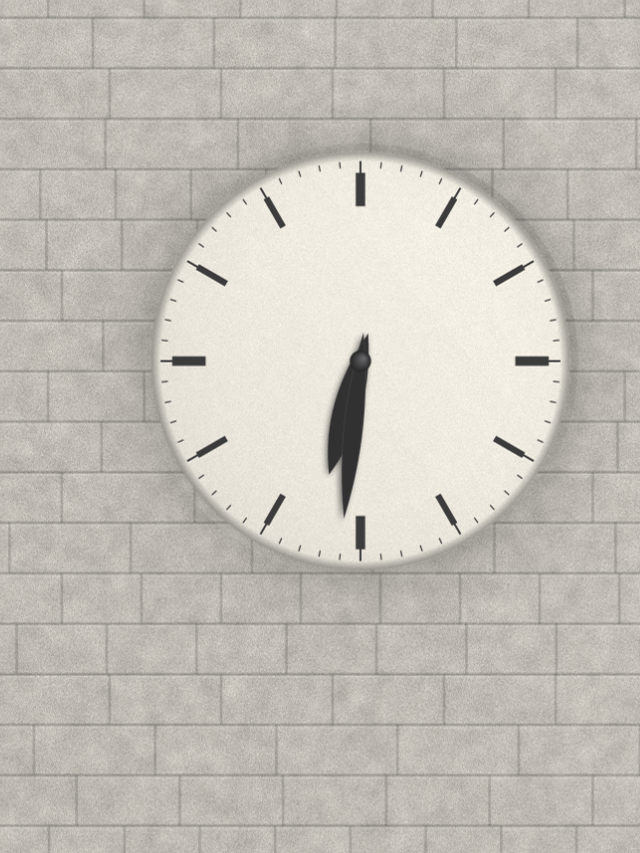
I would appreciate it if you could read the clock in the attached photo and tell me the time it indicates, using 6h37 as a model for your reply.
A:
6h31
